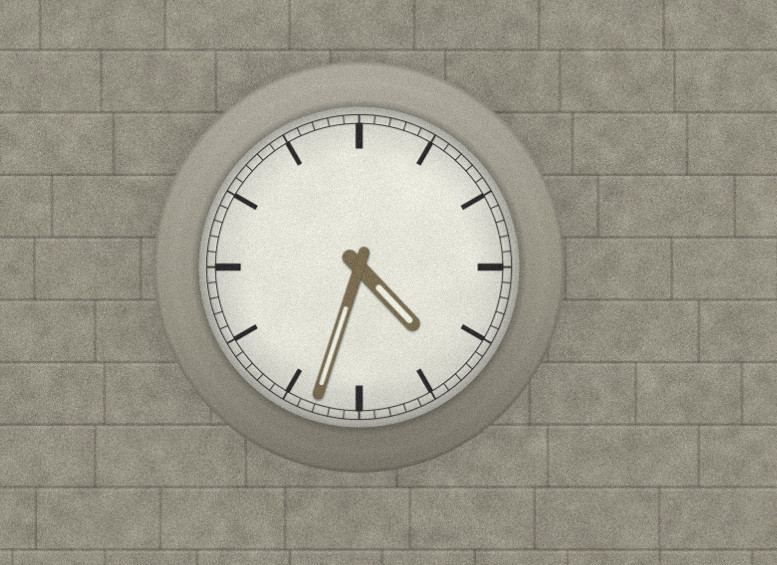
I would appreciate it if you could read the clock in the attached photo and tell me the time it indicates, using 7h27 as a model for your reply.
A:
4h33
